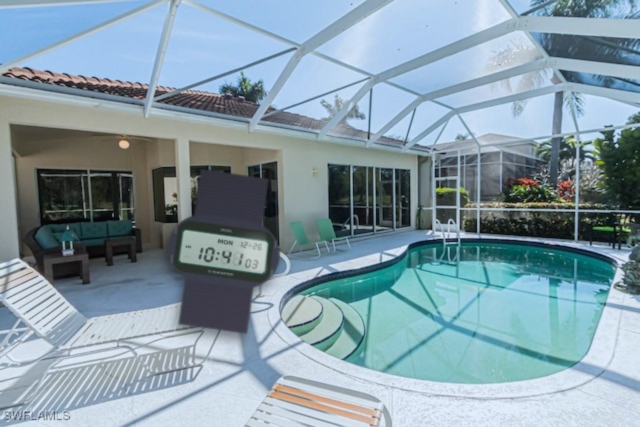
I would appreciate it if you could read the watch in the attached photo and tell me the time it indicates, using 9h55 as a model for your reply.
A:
10h41
